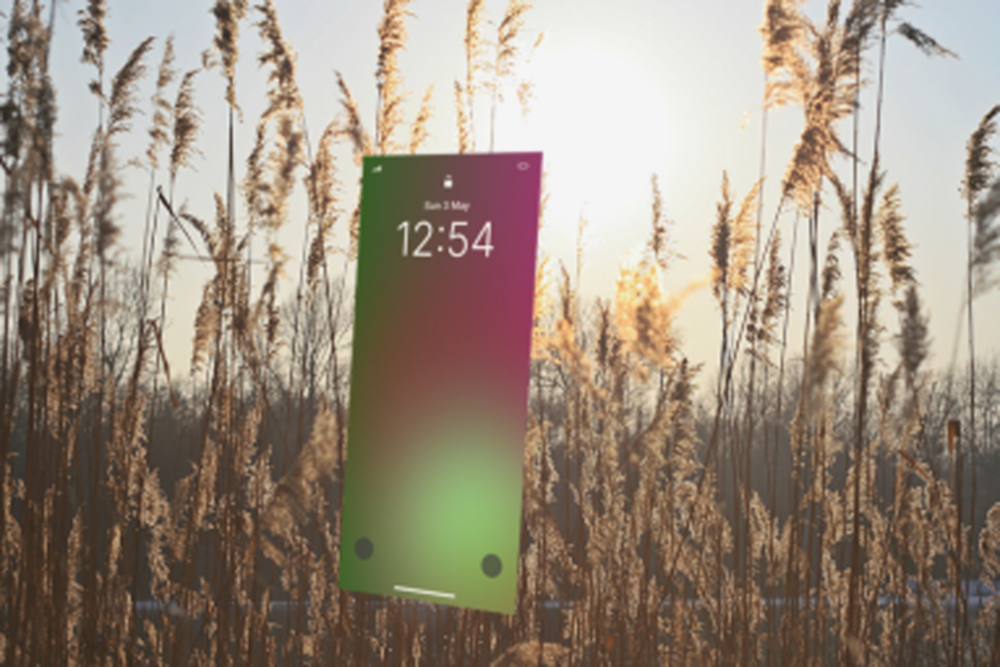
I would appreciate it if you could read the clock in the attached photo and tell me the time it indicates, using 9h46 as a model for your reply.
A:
12h54
